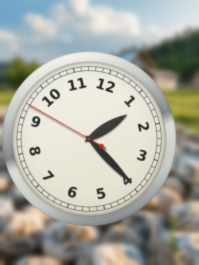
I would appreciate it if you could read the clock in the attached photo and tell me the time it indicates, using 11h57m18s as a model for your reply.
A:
1h19m47s
